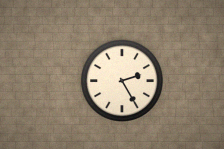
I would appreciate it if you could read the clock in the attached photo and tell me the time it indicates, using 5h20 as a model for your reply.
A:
2h25
